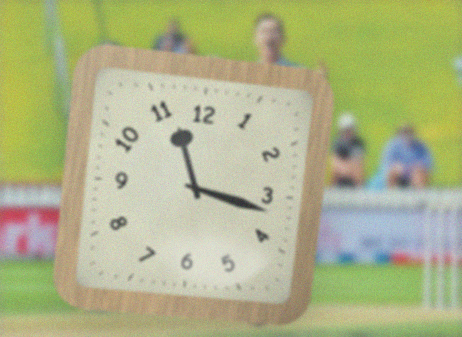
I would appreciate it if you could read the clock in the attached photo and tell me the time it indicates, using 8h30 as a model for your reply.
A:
11h17
